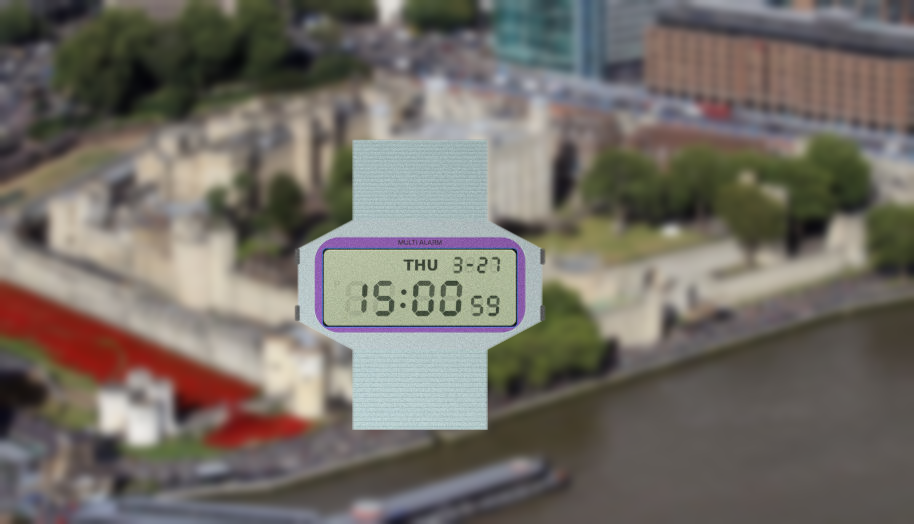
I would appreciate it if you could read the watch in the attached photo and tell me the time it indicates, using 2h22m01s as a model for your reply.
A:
15h00m59s
